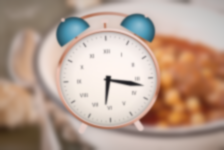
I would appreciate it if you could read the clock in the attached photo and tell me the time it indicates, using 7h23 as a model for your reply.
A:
6h17
